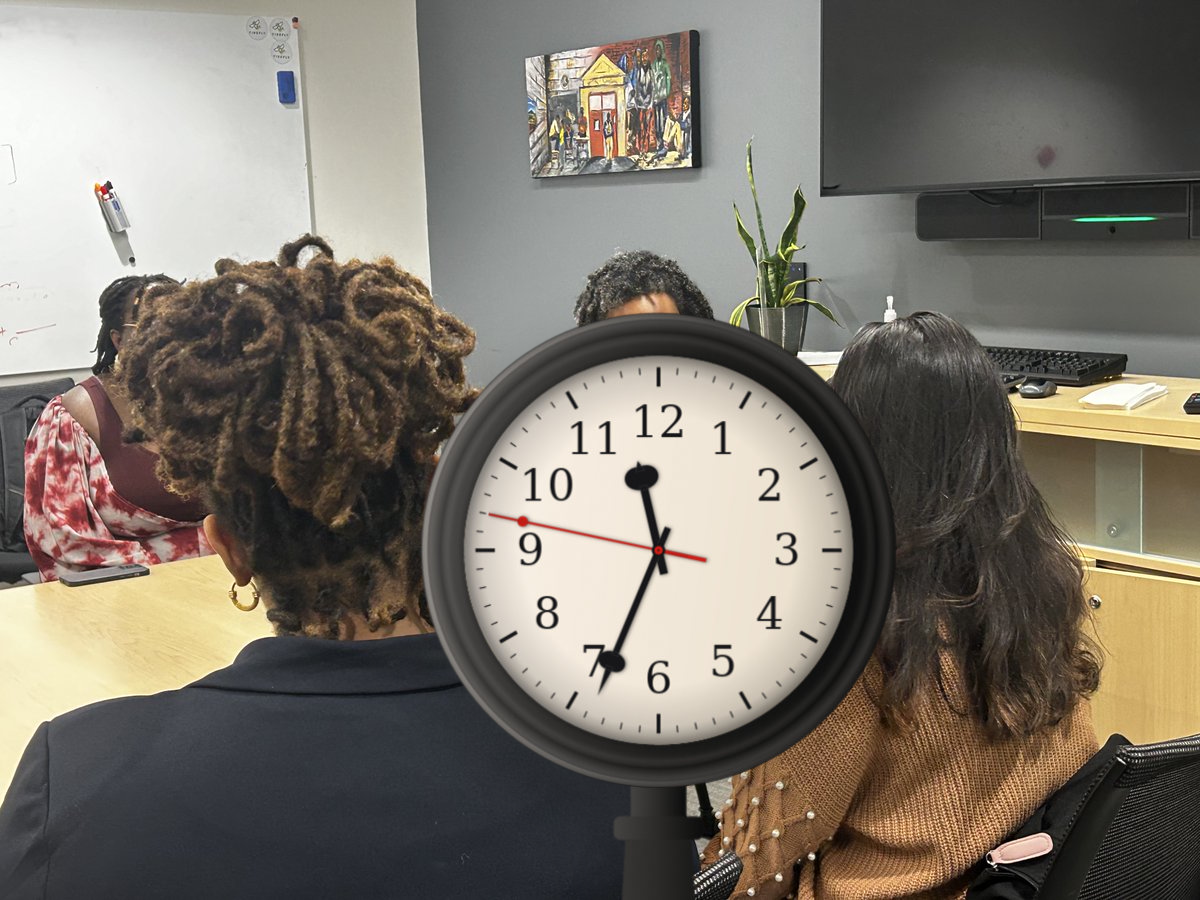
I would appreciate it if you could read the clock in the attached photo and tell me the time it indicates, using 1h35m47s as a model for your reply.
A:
11h33m47s
